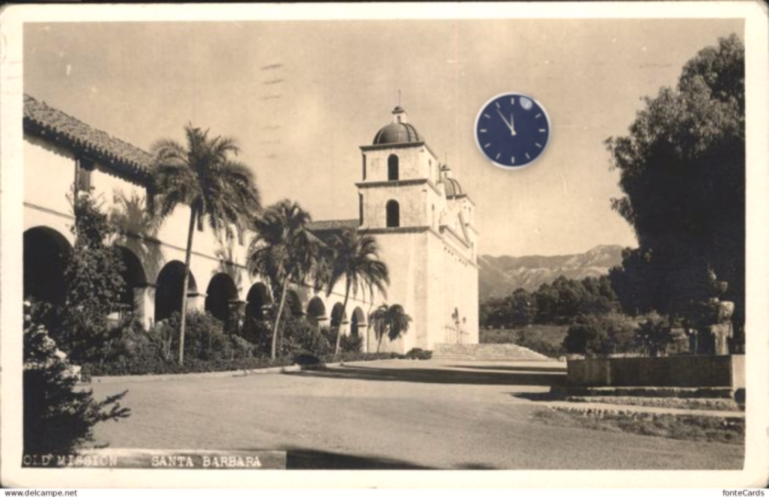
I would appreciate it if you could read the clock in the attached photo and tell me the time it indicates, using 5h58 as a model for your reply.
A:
11h54
